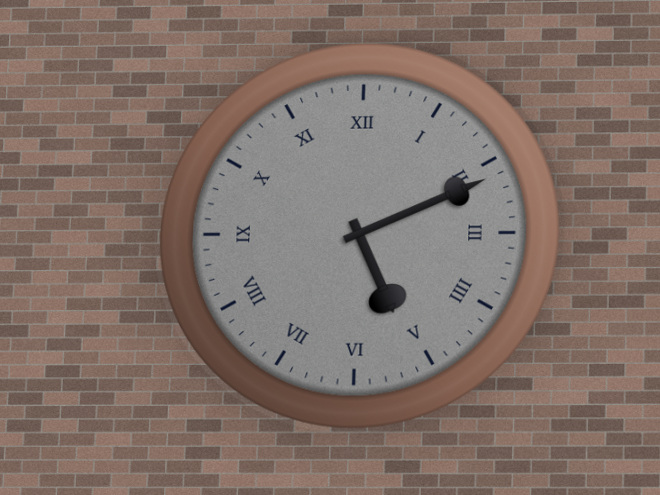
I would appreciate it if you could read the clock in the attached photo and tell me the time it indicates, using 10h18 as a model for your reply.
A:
5h11
